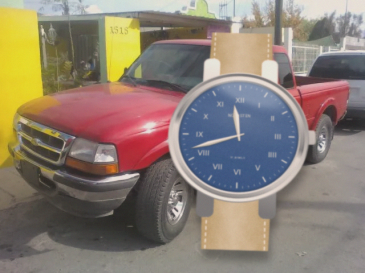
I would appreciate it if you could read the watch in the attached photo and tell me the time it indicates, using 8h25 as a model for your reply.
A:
11h42
